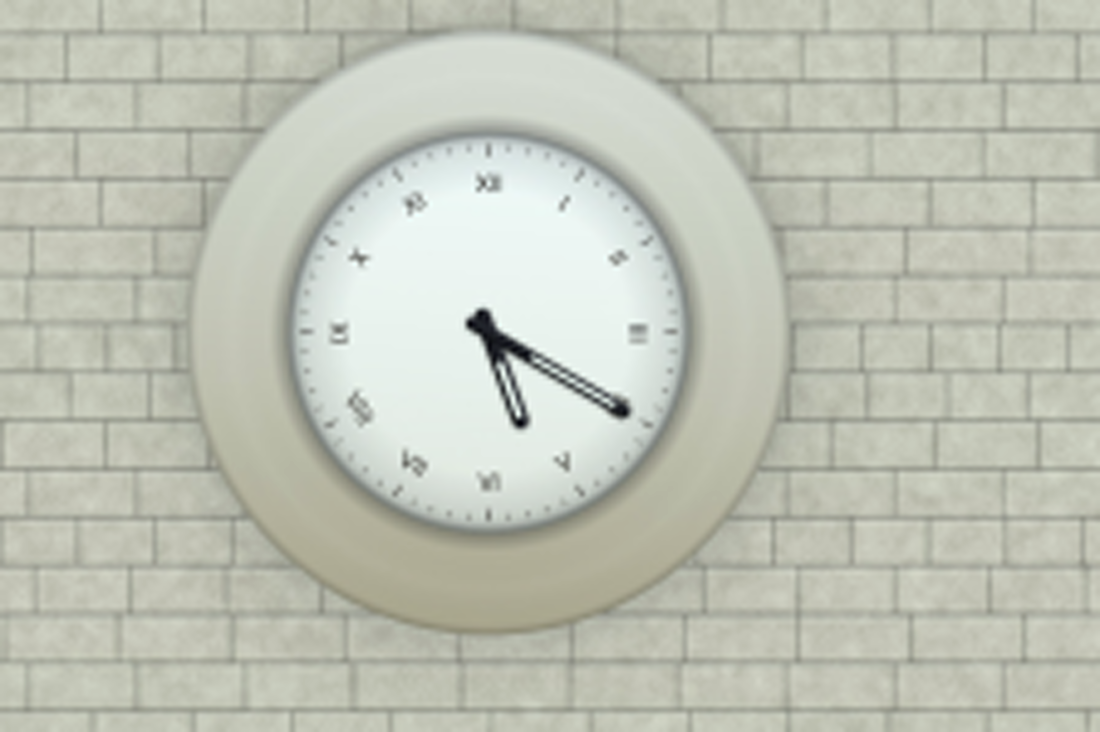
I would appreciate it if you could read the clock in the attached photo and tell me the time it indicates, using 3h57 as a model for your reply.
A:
5h20
